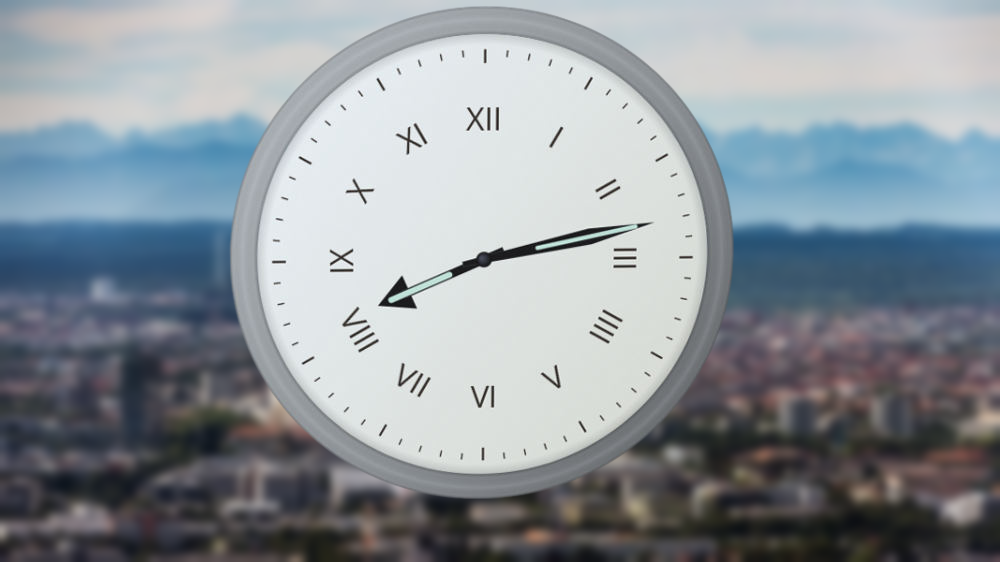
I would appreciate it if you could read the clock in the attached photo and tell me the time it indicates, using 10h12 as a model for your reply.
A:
8h13
